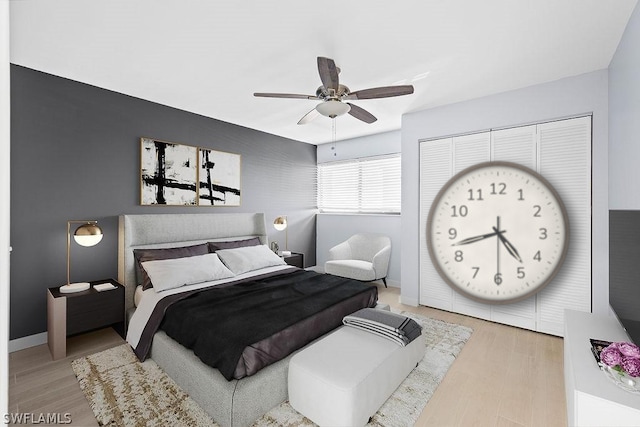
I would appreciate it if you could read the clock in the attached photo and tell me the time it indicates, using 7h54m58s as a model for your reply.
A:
4h42m30s
